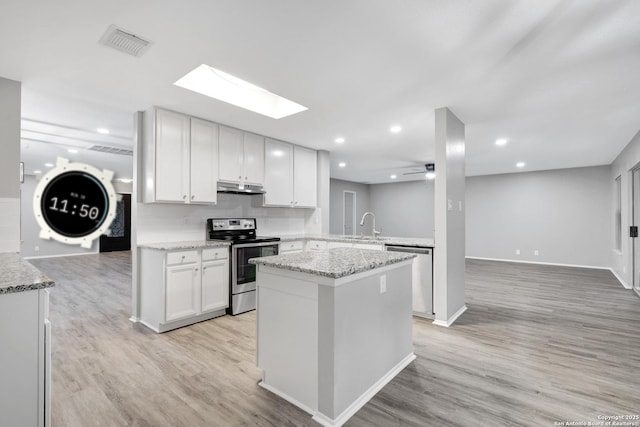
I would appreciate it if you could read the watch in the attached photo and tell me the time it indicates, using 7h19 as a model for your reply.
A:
11h50
